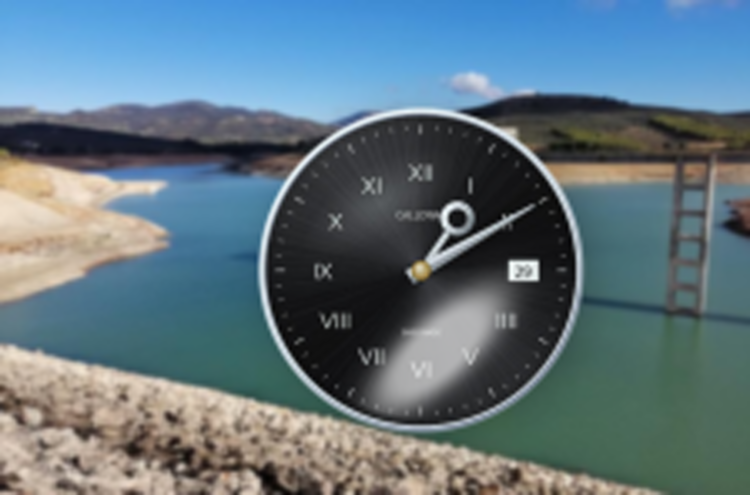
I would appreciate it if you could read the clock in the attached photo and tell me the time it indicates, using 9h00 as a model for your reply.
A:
1h10
